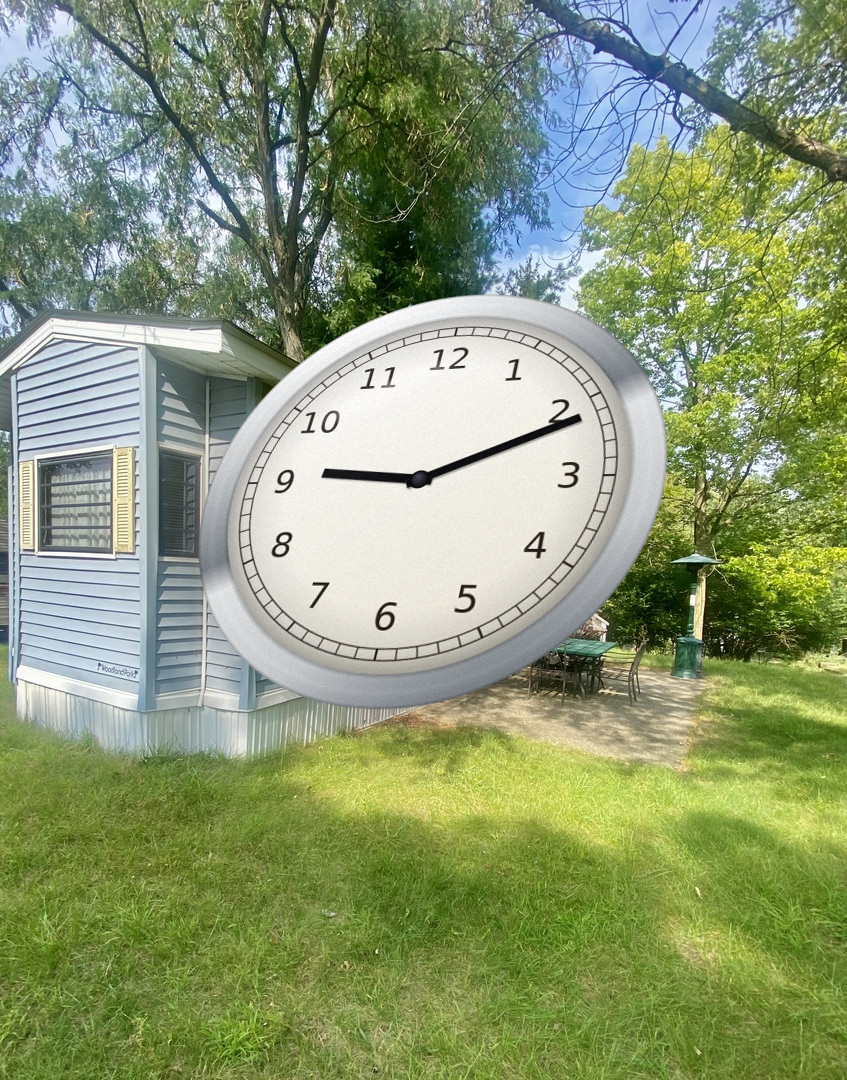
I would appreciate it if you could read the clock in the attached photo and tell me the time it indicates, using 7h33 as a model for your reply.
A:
9h11
